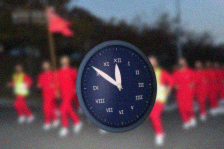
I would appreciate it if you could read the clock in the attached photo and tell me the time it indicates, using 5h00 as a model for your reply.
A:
11h51
